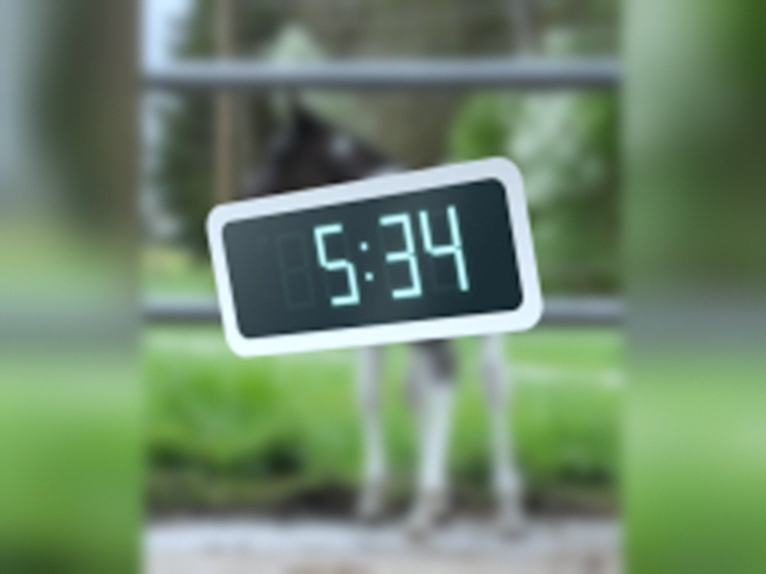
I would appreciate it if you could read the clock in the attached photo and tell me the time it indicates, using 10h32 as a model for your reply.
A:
5h34
